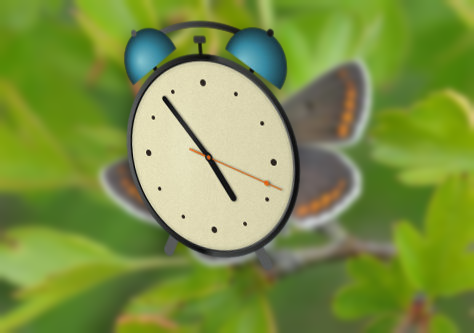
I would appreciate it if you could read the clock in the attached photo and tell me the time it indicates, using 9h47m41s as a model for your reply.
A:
4h53m18s
